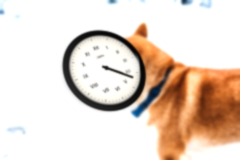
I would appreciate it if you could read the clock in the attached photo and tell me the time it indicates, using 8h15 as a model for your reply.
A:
4h22
